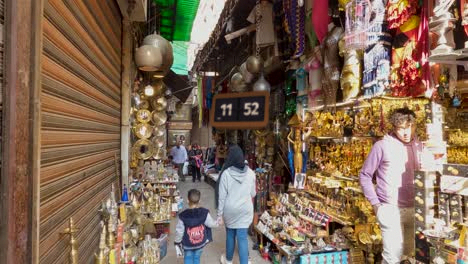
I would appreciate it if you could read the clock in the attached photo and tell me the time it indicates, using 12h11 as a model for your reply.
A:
11h52
